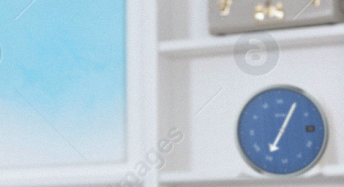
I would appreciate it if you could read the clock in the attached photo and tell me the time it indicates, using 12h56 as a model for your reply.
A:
7h05
